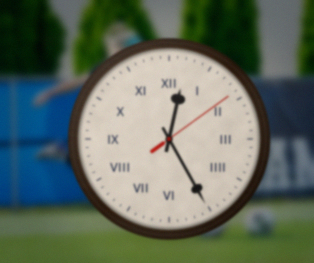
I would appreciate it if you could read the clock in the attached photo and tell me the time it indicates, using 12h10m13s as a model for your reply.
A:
12h25m09s
